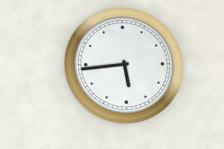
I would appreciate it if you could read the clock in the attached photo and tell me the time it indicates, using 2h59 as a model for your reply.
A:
5h44
